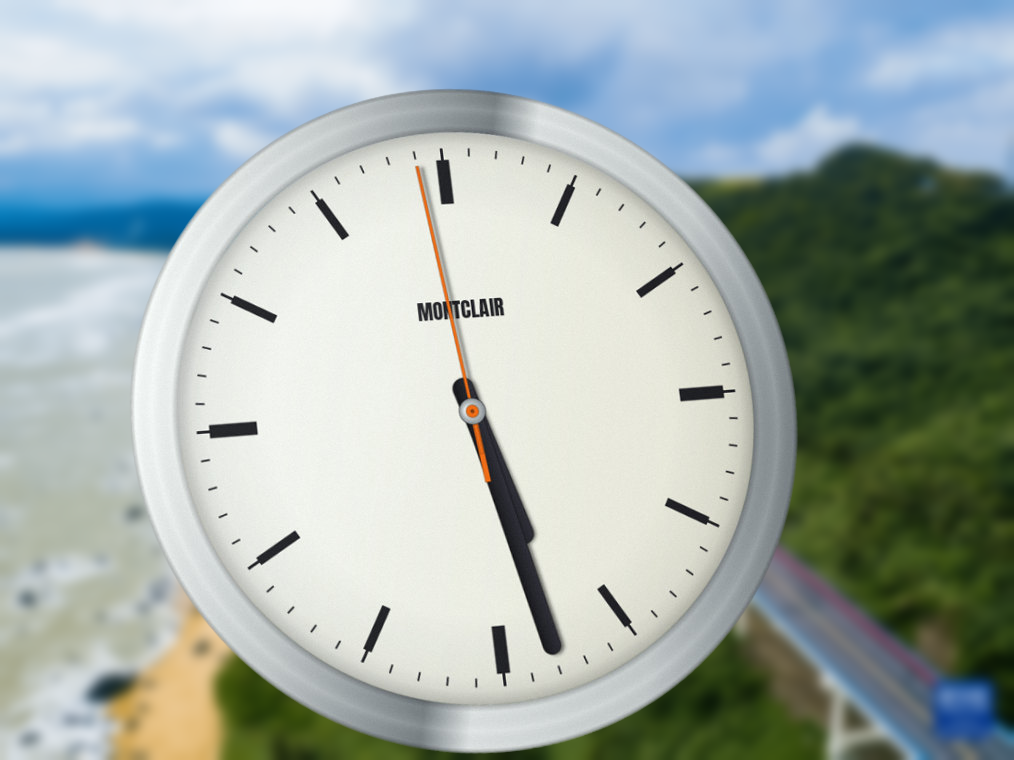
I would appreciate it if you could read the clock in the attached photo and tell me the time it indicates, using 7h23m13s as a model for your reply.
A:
5h27m59s
